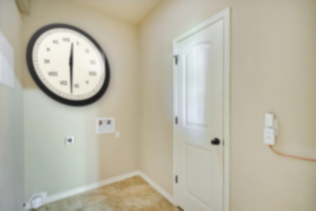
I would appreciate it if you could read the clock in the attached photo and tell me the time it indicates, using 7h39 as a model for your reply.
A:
12h32
